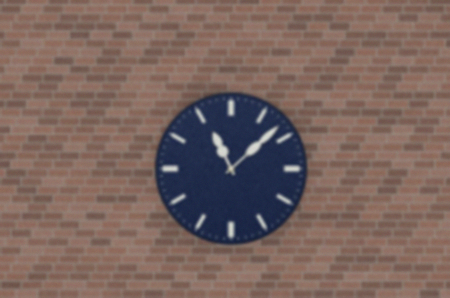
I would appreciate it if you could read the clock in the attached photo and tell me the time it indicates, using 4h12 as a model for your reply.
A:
11h08
